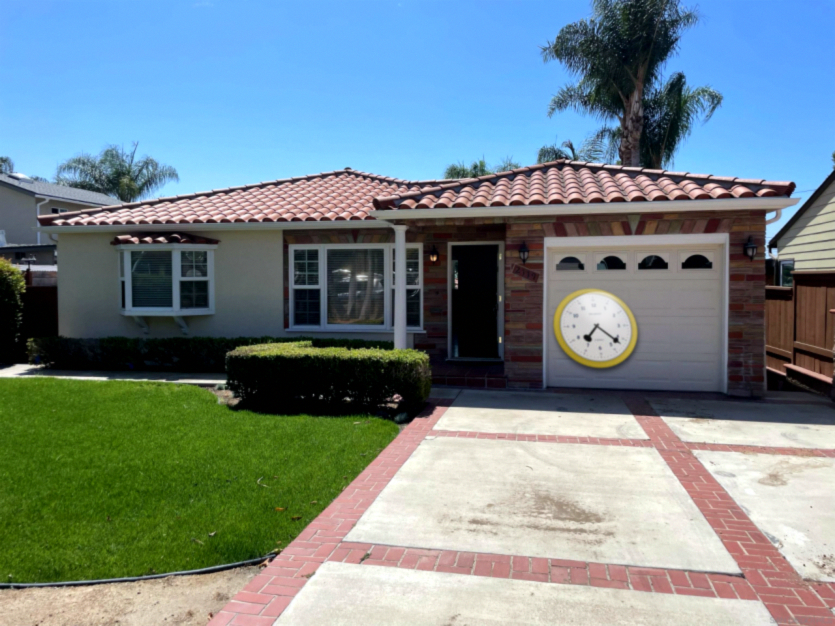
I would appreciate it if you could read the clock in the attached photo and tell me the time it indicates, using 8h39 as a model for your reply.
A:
7h22
